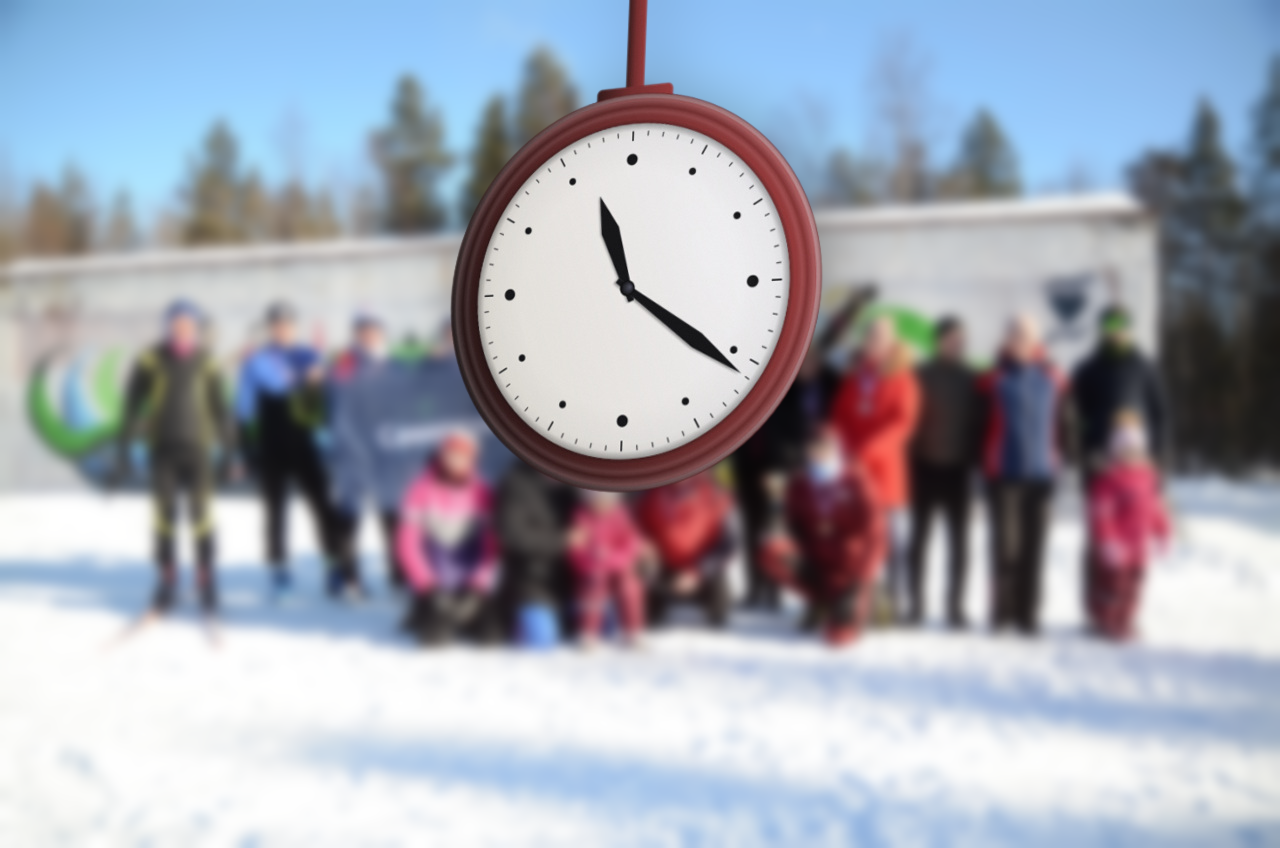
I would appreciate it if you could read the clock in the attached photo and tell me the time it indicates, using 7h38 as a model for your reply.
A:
11h21
